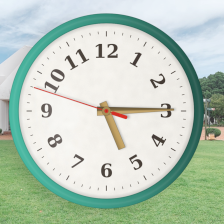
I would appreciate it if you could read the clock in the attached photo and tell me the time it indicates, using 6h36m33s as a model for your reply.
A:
5h14m48s
